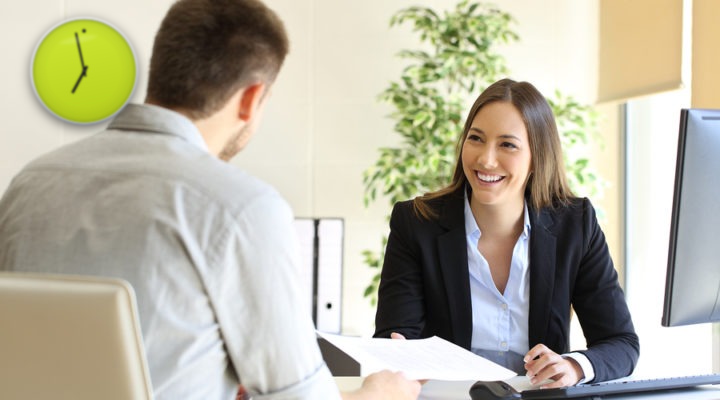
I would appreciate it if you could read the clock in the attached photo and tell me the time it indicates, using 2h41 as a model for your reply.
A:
6h58
